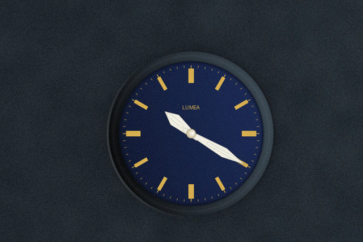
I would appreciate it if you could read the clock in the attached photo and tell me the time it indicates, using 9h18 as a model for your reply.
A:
10h20
